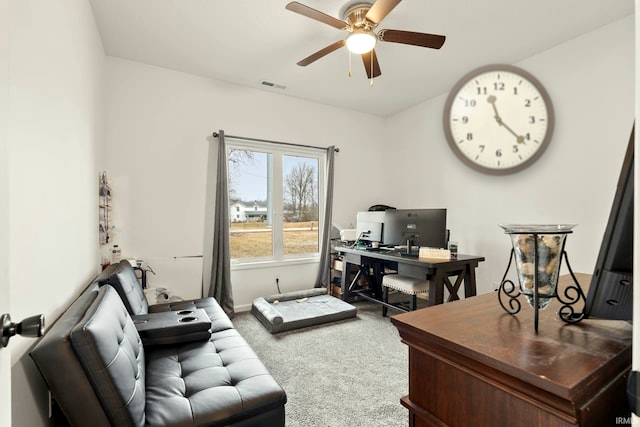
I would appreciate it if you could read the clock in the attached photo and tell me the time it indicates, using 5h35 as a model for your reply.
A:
11h22
